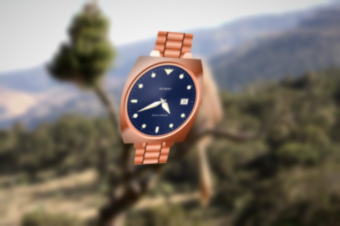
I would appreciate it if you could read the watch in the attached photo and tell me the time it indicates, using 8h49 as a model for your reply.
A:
4h41
